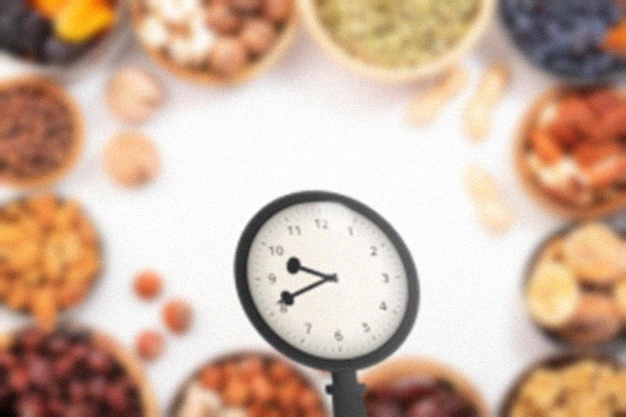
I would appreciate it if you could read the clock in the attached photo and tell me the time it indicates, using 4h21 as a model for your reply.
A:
9h41
